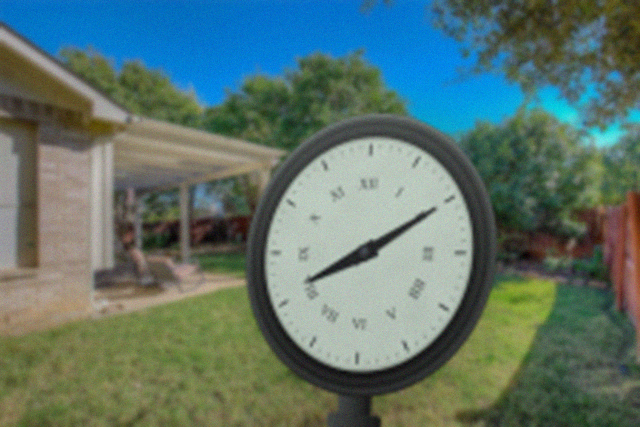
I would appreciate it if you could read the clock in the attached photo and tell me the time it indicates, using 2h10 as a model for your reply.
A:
8h10
